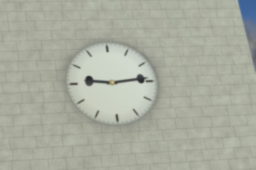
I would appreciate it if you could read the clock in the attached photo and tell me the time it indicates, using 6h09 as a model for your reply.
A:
9h14
